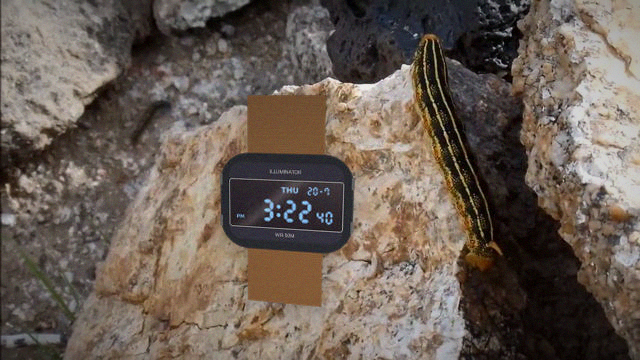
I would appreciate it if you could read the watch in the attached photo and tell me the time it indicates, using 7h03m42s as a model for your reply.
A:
3h22m40s
